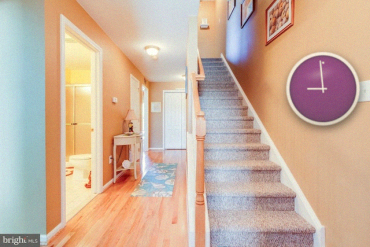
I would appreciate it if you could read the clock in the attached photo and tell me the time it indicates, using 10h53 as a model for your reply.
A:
8h59
